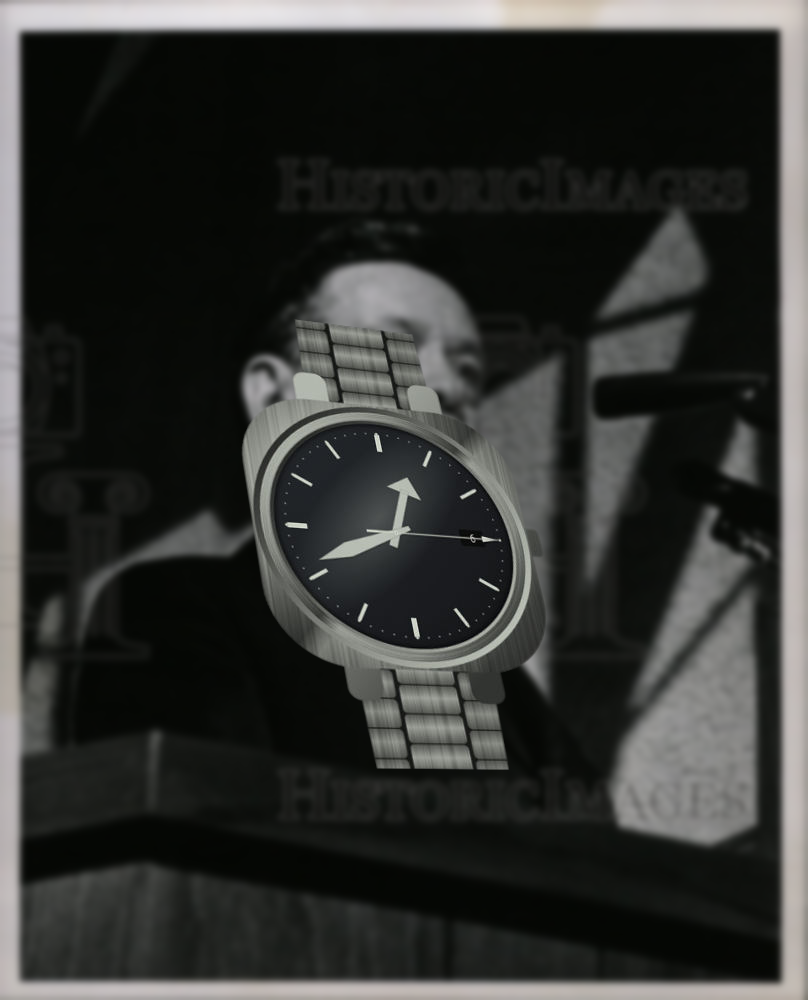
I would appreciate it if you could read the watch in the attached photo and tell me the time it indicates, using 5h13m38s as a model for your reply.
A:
12h41m15s
